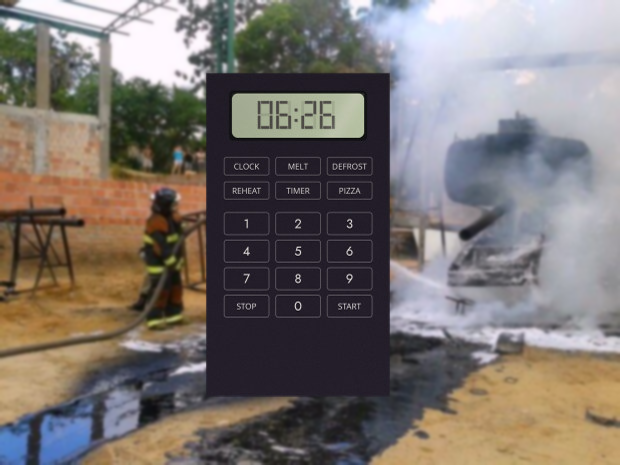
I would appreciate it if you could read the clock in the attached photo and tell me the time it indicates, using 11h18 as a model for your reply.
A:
6h26
